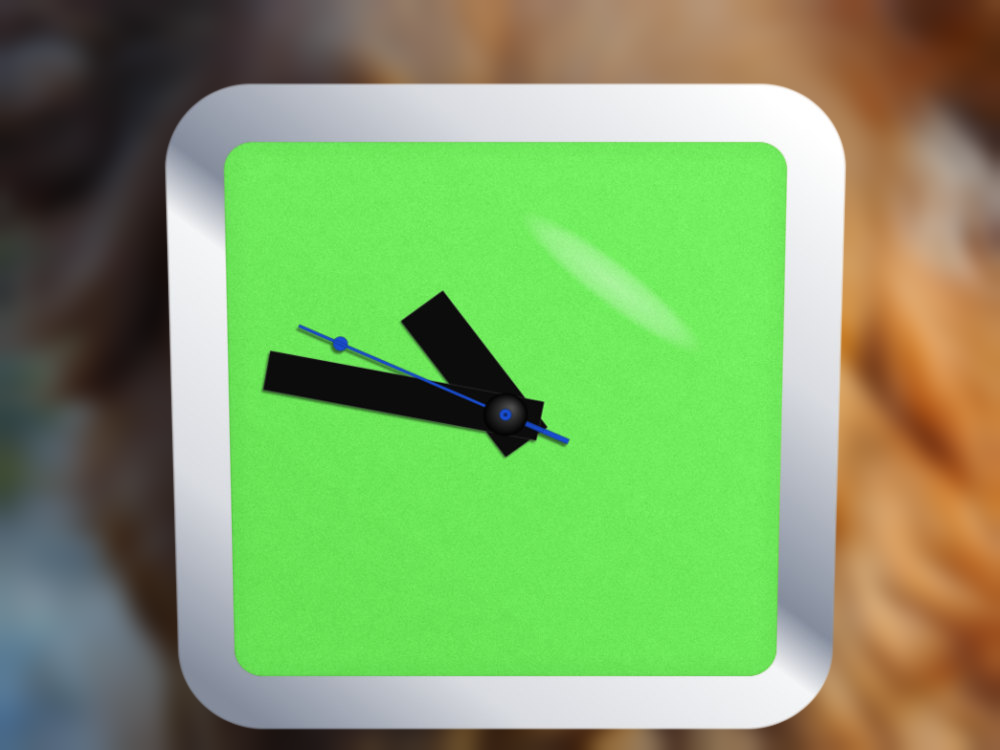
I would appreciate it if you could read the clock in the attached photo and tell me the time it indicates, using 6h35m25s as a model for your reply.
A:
10h46m49s
